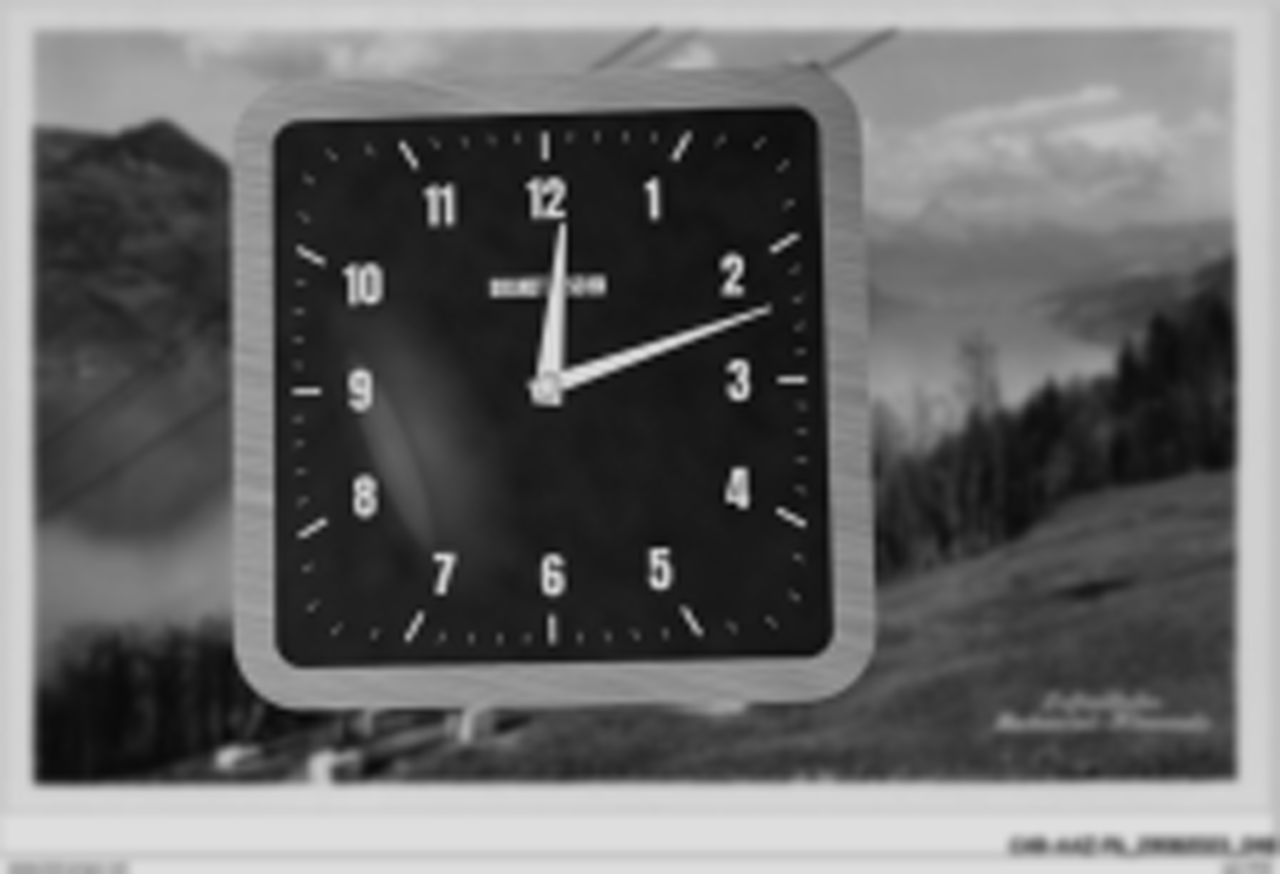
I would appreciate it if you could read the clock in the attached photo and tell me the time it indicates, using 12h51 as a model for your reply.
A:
12h12
